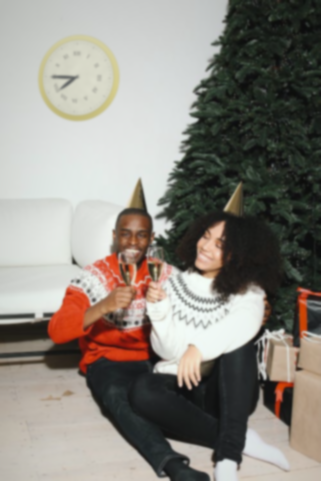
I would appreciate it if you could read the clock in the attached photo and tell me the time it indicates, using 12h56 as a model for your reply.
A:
7h45
